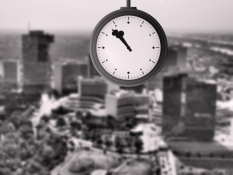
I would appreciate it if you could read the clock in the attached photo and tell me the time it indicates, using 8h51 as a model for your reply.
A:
10h53
